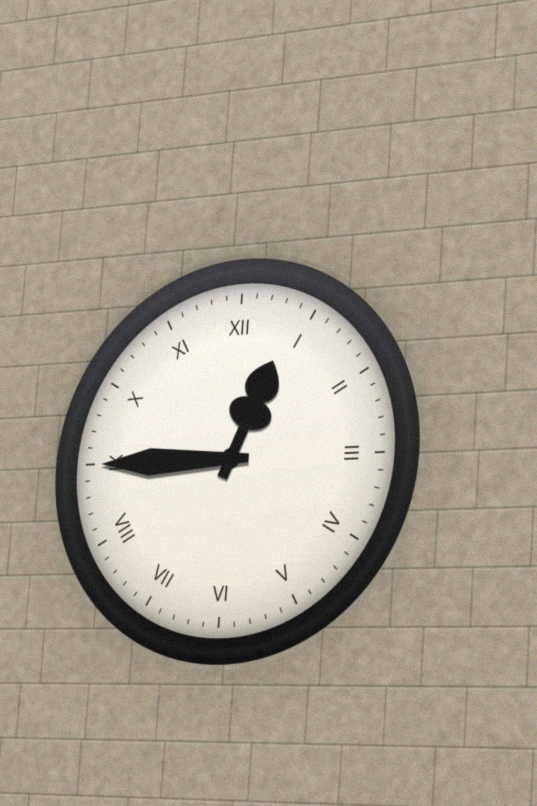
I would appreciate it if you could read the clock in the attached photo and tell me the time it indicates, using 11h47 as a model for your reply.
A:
12h45
